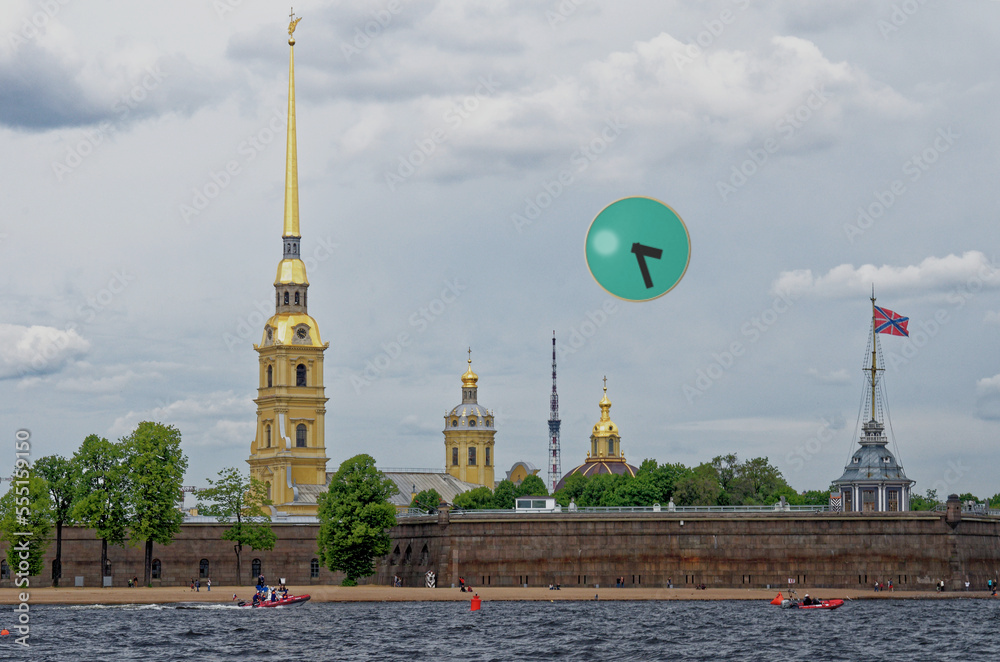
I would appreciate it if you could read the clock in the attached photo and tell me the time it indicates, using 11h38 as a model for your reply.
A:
3h27
